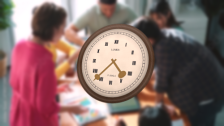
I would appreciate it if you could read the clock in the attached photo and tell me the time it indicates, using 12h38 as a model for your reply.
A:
4h37
